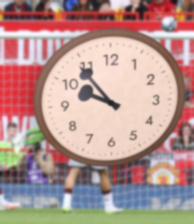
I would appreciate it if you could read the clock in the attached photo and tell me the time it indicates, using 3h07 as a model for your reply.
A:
9h54
